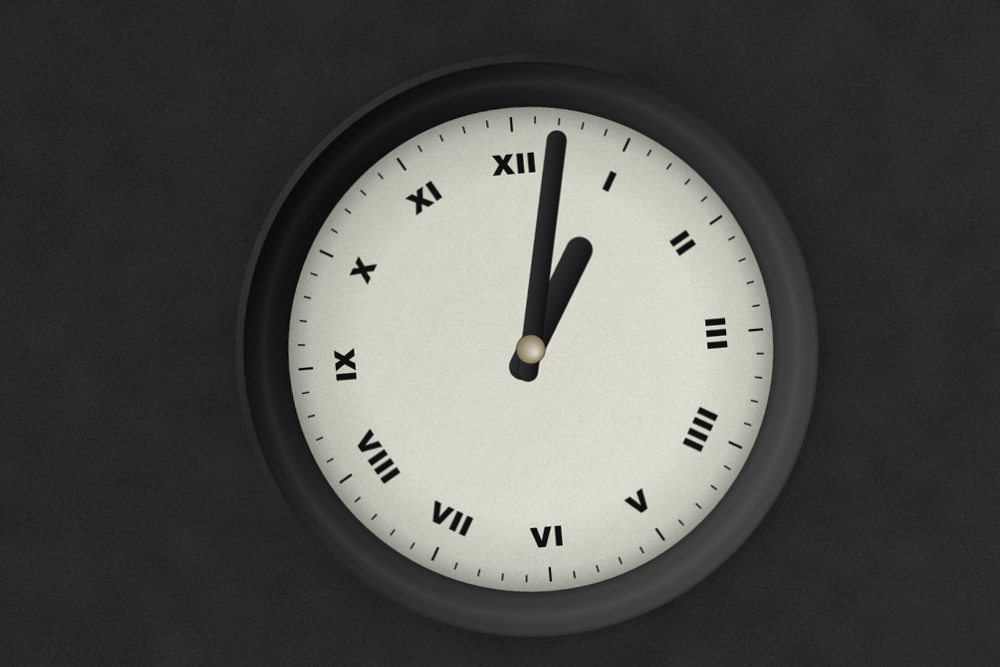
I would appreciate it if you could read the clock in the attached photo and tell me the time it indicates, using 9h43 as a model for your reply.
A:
1h02
